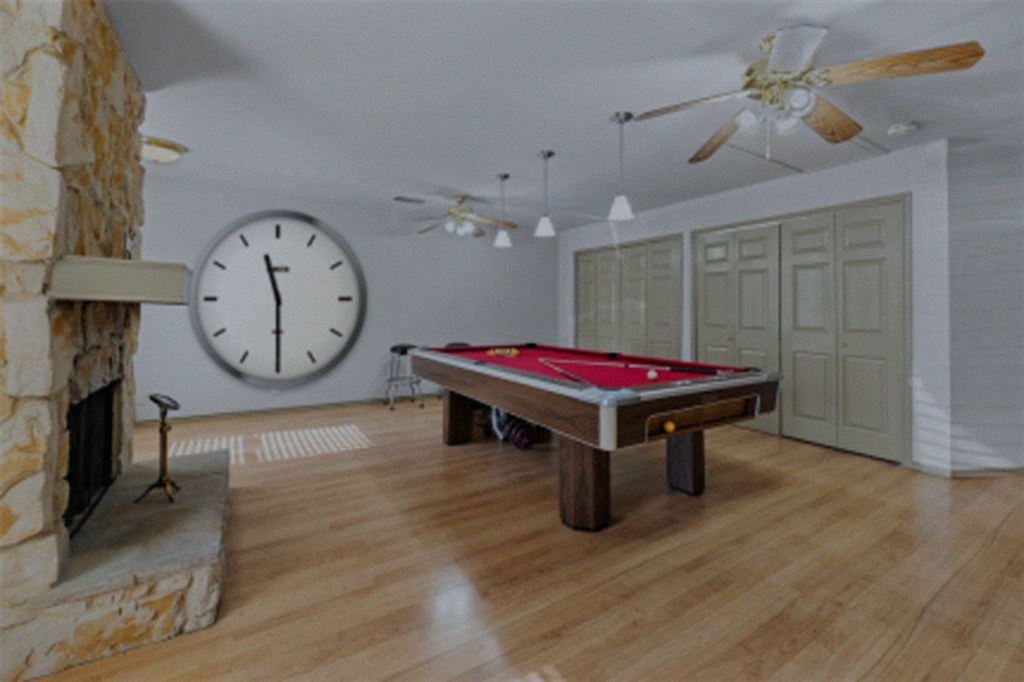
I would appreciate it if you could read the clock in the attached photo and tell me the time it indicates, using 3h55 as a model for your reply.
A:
11h30
